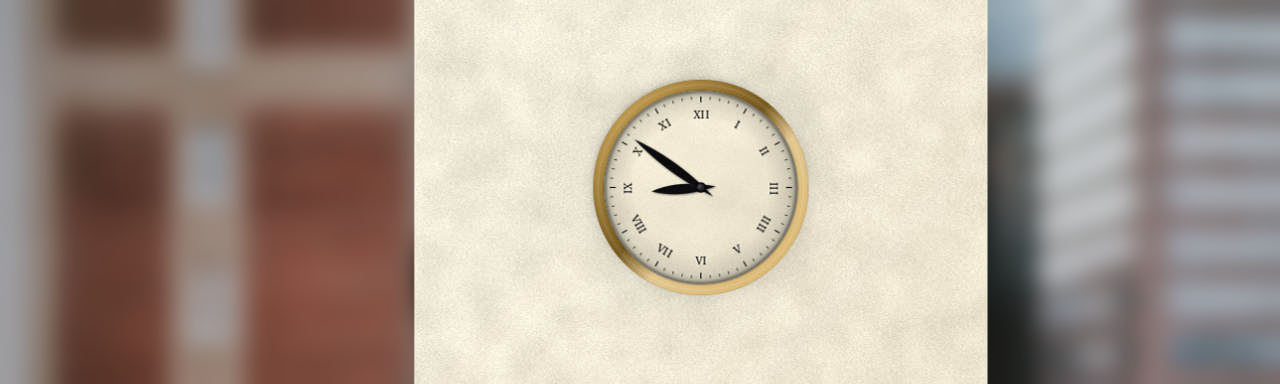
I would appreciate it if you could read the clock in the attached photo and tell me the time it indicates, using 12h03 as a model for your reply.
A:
8h51
